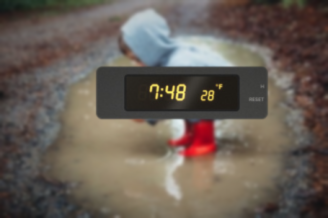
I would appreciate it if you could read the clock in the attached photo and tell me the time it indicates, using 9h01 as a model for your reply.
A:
7h48
